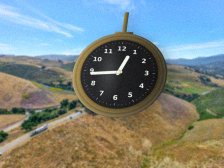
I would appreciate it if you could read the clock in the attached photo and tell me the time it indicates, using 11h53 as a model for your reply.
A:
12h44
